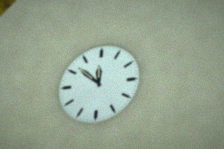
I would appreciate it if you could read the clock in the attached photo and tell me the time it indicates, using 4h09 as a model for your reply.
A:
11h52
